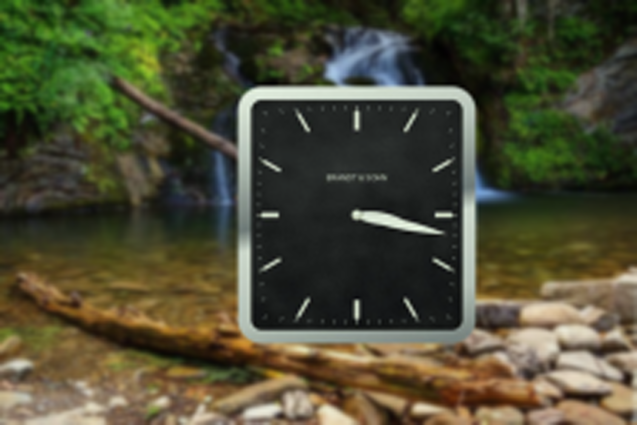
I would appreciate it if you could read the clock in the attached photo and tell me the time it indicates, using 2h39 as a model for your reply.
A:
3h17
